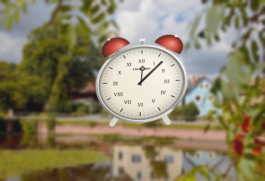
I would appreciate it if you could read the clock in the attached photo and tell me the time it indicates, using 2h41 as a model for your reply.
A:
12h07
